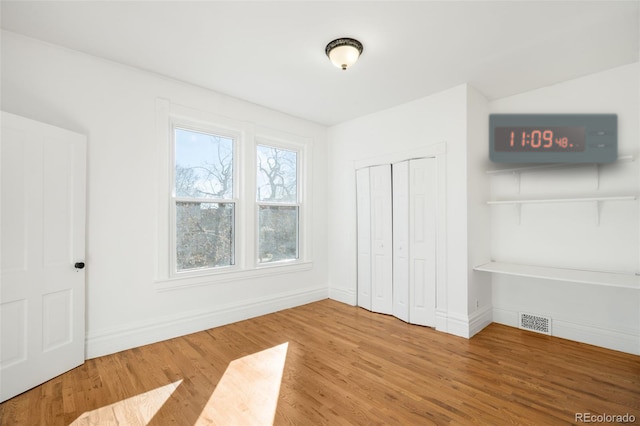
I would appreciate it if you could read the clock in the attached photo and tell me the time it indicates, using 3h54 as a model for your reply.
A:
11h09
